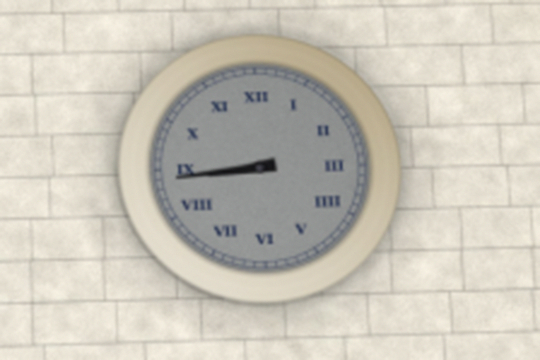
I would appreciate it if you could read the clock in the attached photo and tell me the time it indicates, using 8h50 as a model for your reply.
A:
8h44
